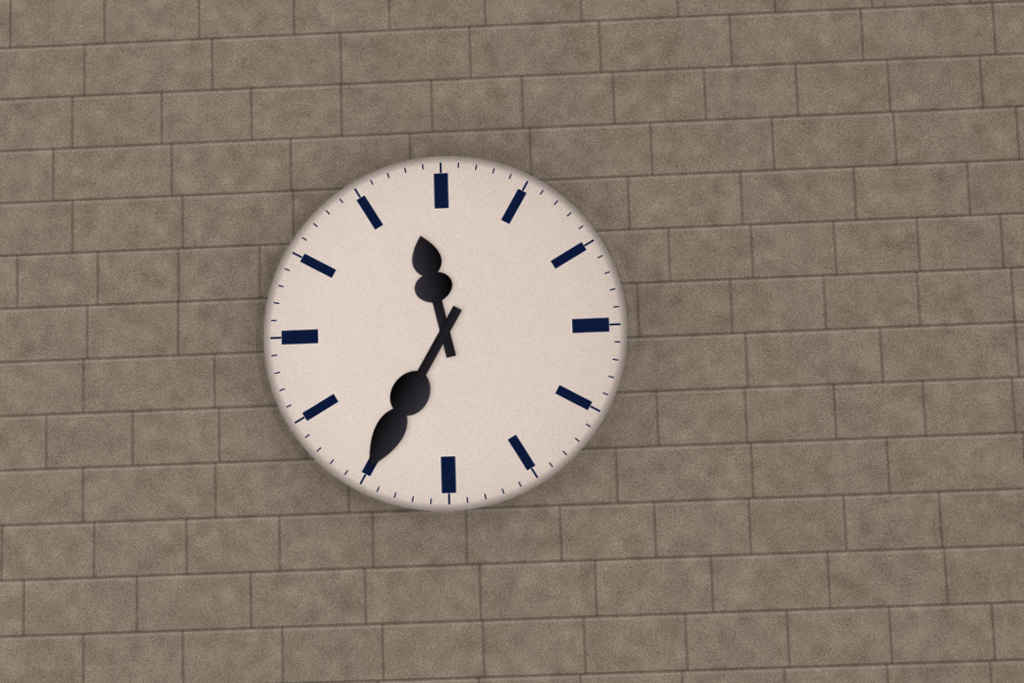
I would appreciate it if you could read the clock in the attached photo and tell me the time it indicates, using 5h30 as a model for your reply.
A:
11h35
